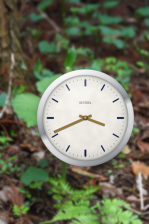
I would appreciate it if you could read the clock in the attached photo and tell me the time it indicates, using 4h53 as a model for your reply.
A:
3h41
